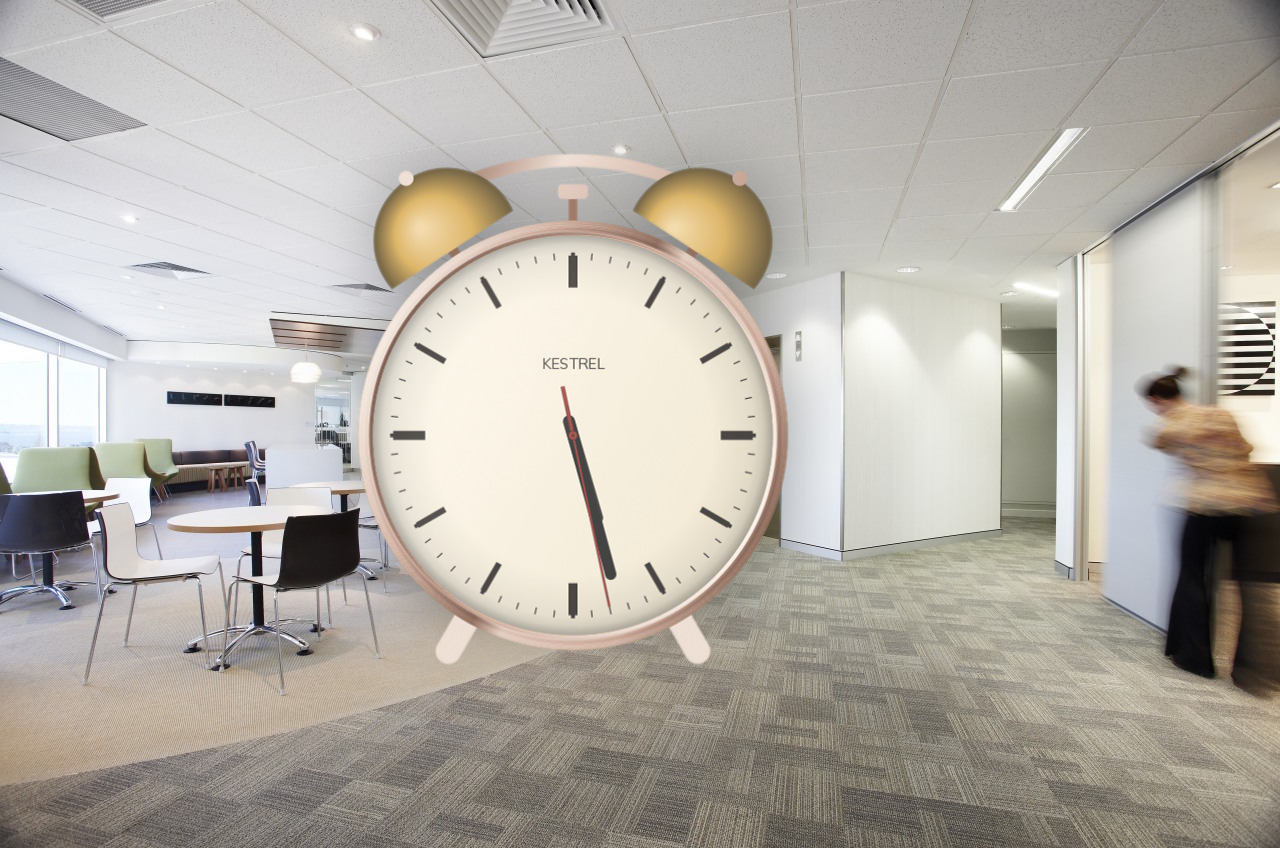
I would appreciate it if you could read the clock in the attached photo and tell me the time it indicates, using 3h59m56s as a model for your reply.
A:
5h27m28s
